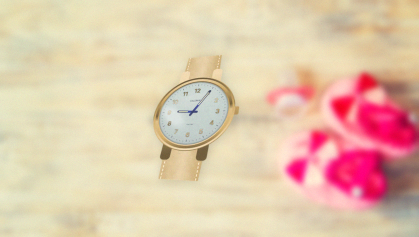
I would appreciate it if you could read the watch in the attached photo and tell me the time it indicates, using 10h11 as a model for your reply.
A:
9h05
